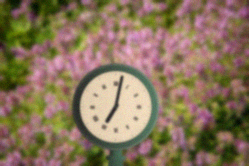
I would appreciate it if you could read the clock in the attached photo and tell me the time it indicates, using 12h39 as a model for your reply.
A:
7h02
